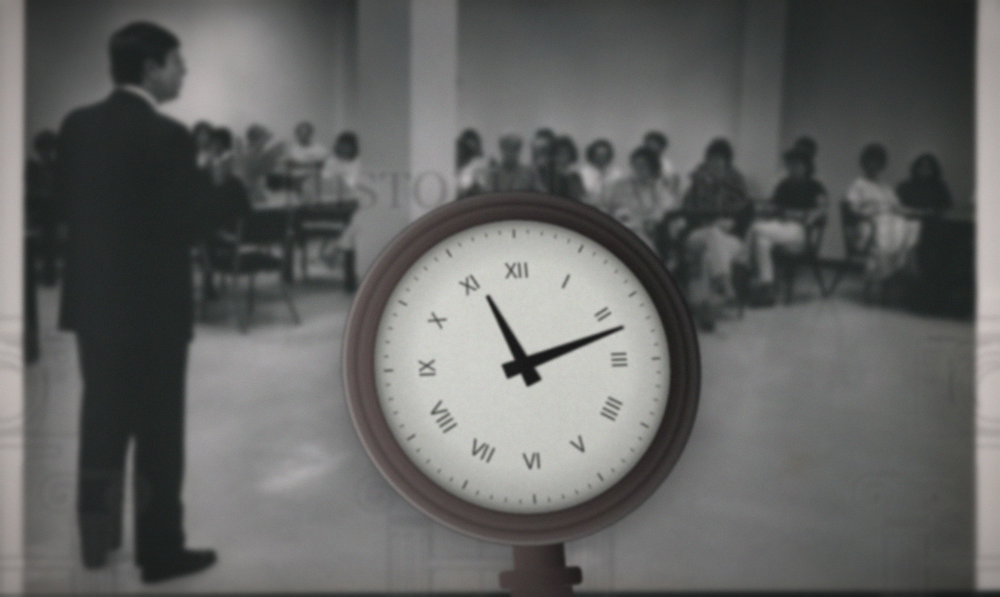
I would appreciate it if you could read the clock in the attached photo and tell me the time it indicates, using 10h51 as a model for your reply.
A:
11h12
